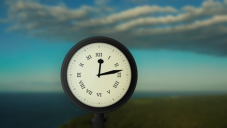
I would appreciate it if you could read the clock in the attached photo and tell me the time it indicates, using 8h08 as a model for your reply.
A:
12h13
